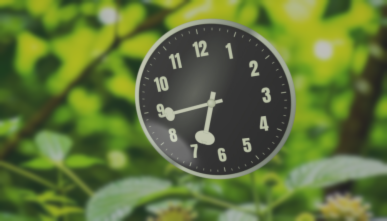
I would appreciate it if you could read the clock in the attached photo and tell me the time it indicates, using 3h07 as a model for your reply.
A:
6h44
